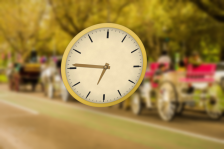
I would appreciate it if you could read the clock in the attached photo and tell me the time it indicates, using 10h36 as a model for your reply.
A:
6h46
